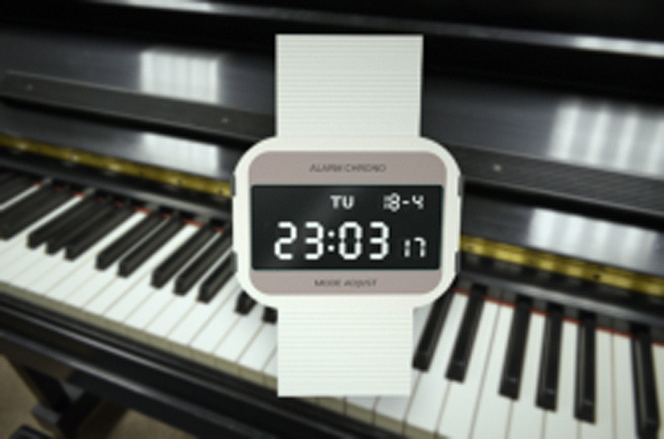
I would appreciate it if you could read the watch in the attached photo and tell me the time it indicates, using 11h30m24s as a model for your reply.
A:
23h03m17s
